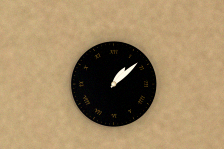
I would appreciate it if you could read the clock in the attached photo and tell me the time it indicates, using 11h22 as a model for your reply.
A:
1h08
